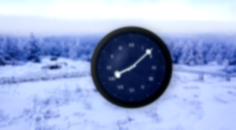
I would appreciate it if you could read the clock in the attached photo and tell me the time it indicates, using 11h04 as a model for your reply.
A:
8h08
